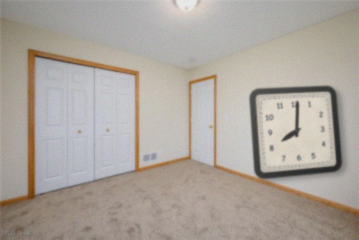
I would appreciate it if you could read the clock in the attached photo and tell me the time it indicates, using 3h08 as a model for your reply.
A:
8h01
